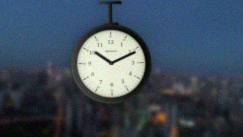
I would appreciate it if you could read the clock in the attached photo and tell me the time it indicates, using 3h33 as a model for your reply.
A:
10h11
